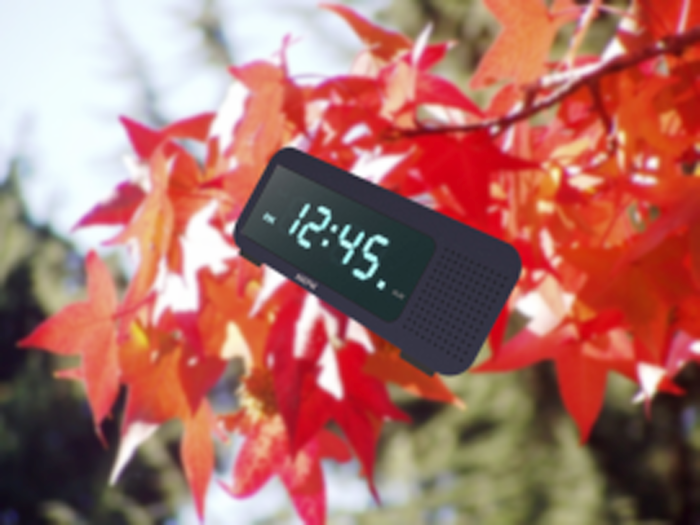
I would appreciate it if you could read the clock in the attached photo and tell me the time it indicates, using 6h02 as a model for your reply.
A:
12h45
